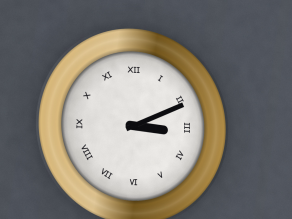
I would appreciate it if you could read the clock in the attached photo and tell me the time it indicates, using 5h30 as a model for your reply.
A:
3h11
